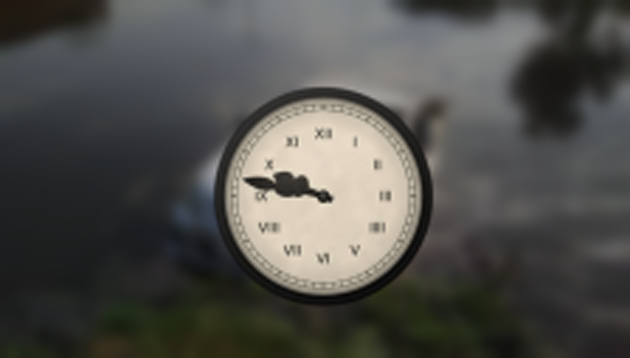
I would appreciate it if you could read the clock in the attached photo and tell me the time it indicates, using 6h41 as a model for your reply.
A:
9h47
